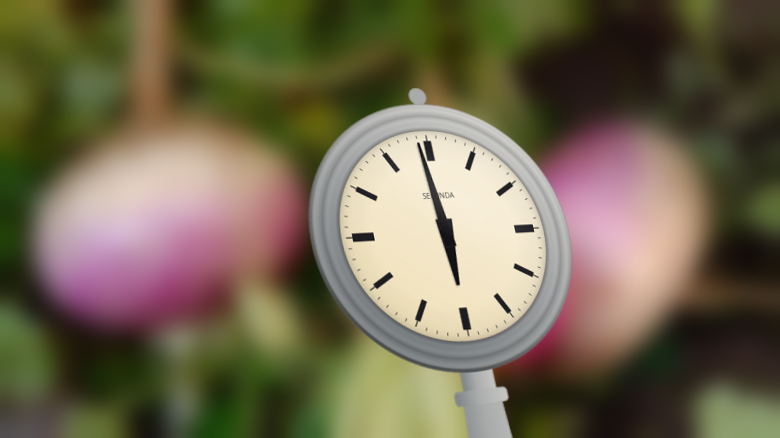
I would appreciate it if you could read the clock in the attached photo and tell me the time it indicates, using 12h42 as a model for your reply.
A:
5h59
